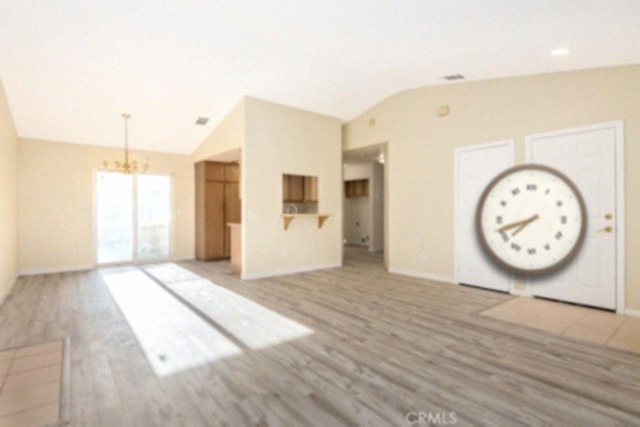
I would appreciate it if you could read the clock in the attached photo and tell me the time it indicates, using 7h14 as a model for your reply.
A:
7h42
